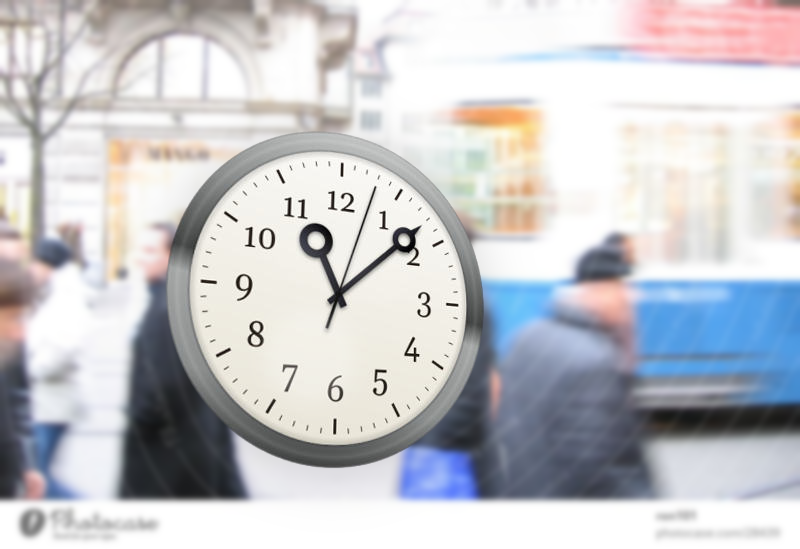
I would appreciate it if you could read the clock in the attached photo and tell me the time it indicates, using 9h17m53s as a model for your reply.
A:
11h08m03s
